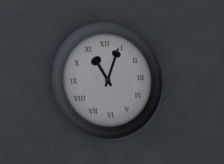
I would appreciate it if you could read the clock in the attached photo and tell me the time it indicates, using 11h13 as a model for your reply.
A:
11h04
